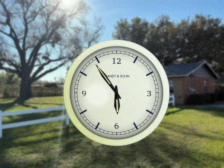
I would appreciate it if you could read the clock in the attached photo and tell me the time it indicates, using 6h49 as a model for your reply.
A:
5h54
